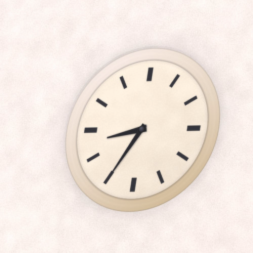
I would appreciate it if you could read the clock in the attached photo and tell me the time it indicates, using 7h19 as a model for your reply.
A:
8h35
